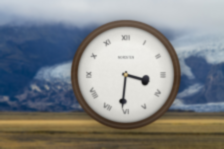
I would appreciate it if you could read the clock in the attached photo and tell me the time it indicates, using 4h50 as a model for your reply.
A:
3h31
